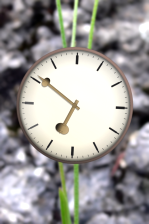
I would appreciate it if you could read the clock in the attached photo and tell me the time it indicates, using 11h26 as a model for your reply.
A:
6h51
